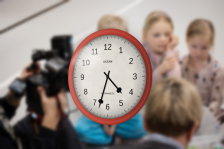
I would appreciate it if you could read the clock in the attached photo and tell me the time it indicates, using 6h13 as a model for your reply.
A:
4h33
